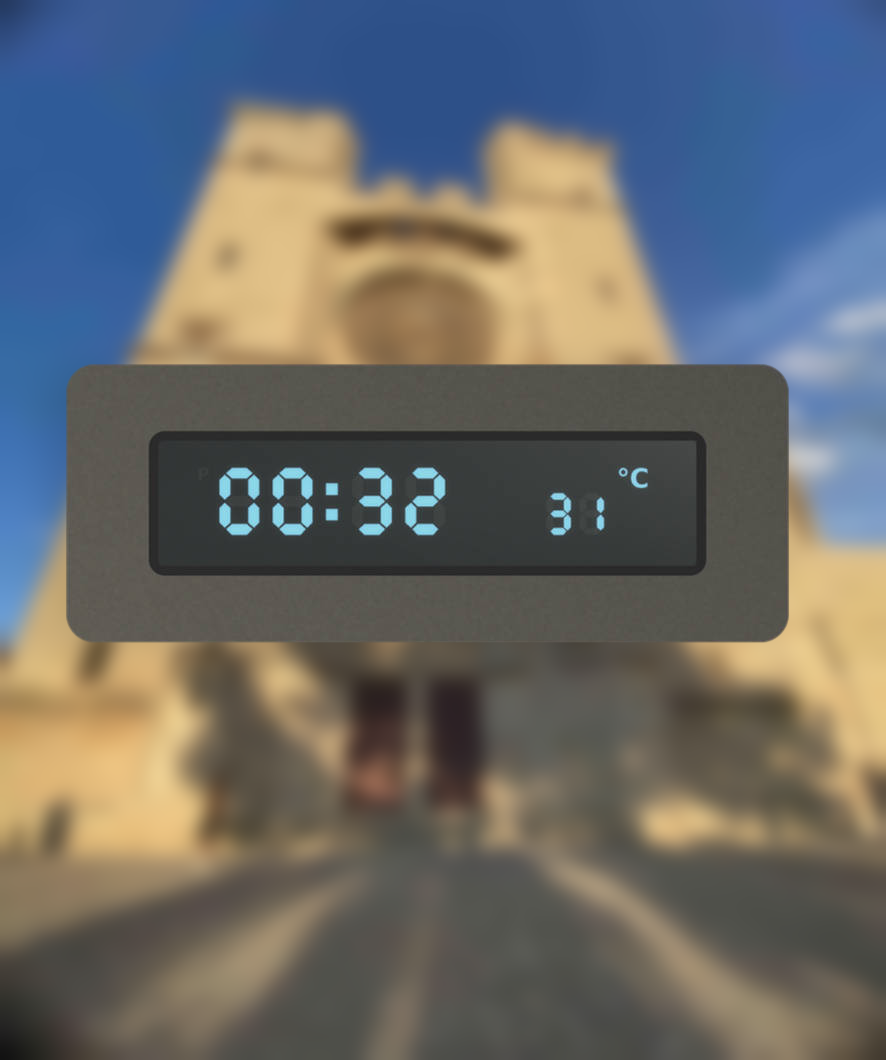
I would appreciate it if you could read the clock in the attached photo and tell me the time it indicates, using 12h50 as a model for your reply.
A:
0h32
